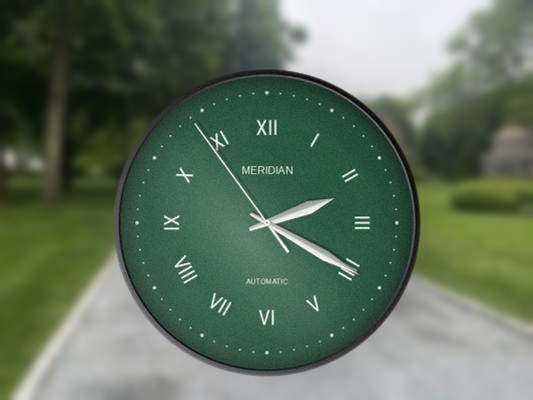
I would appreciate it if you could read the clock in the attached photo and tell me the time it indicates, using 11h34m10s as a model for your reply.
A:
2h19m54s
